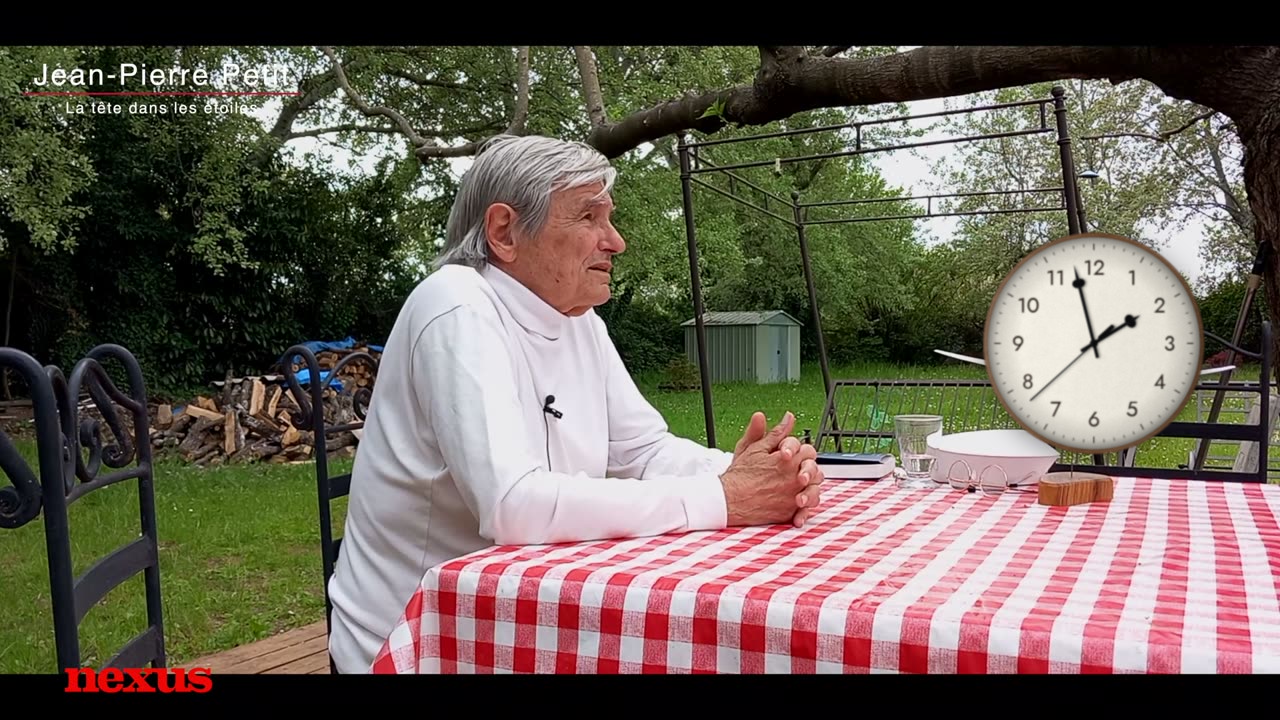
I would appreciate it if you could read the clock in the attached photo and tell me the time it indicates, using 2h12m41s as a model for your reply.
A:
1h57m38s
